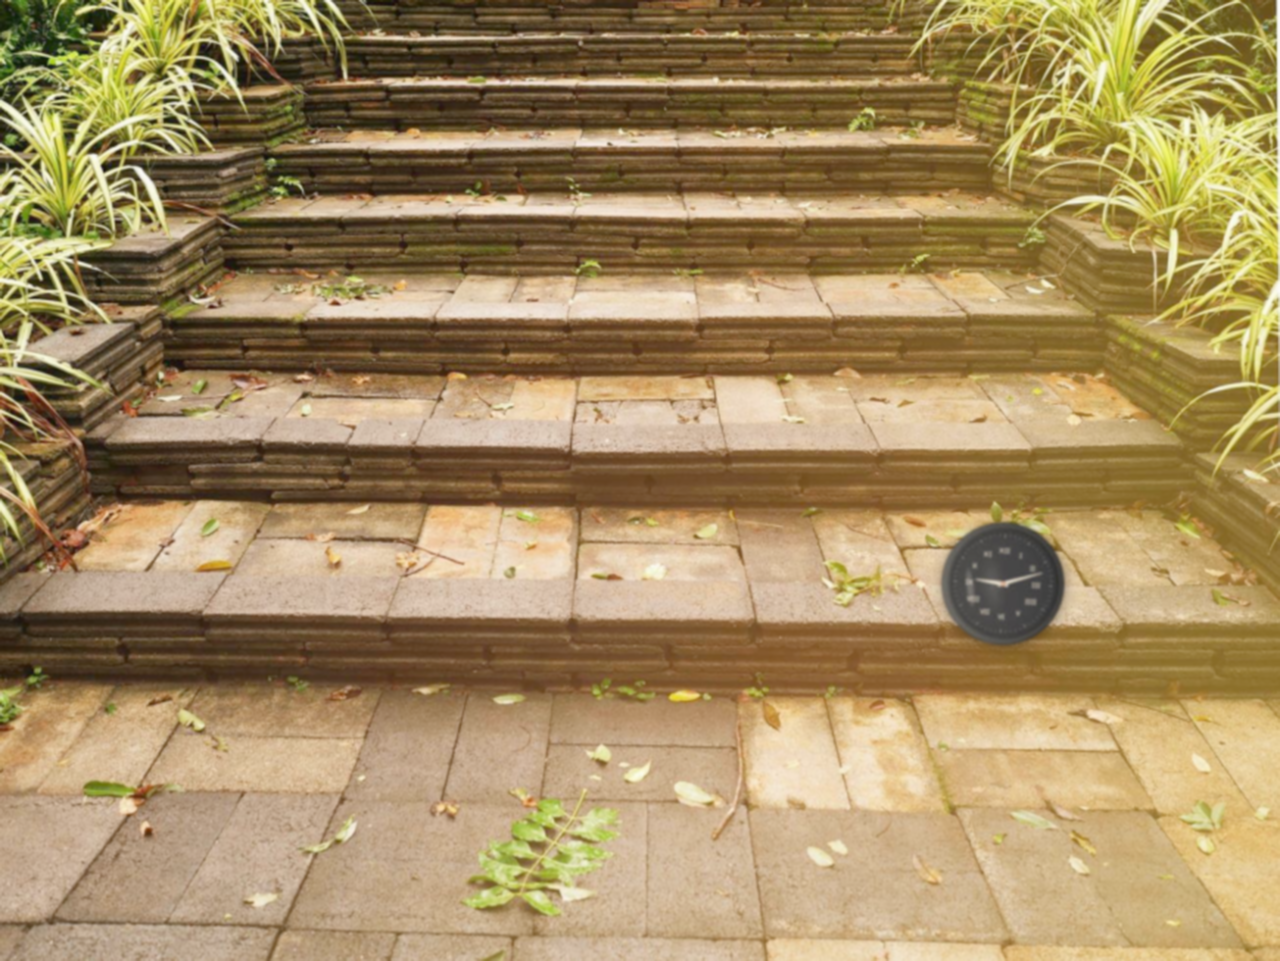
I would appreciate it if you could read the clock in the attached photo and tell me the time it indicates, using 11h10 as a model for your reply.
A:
9h12
